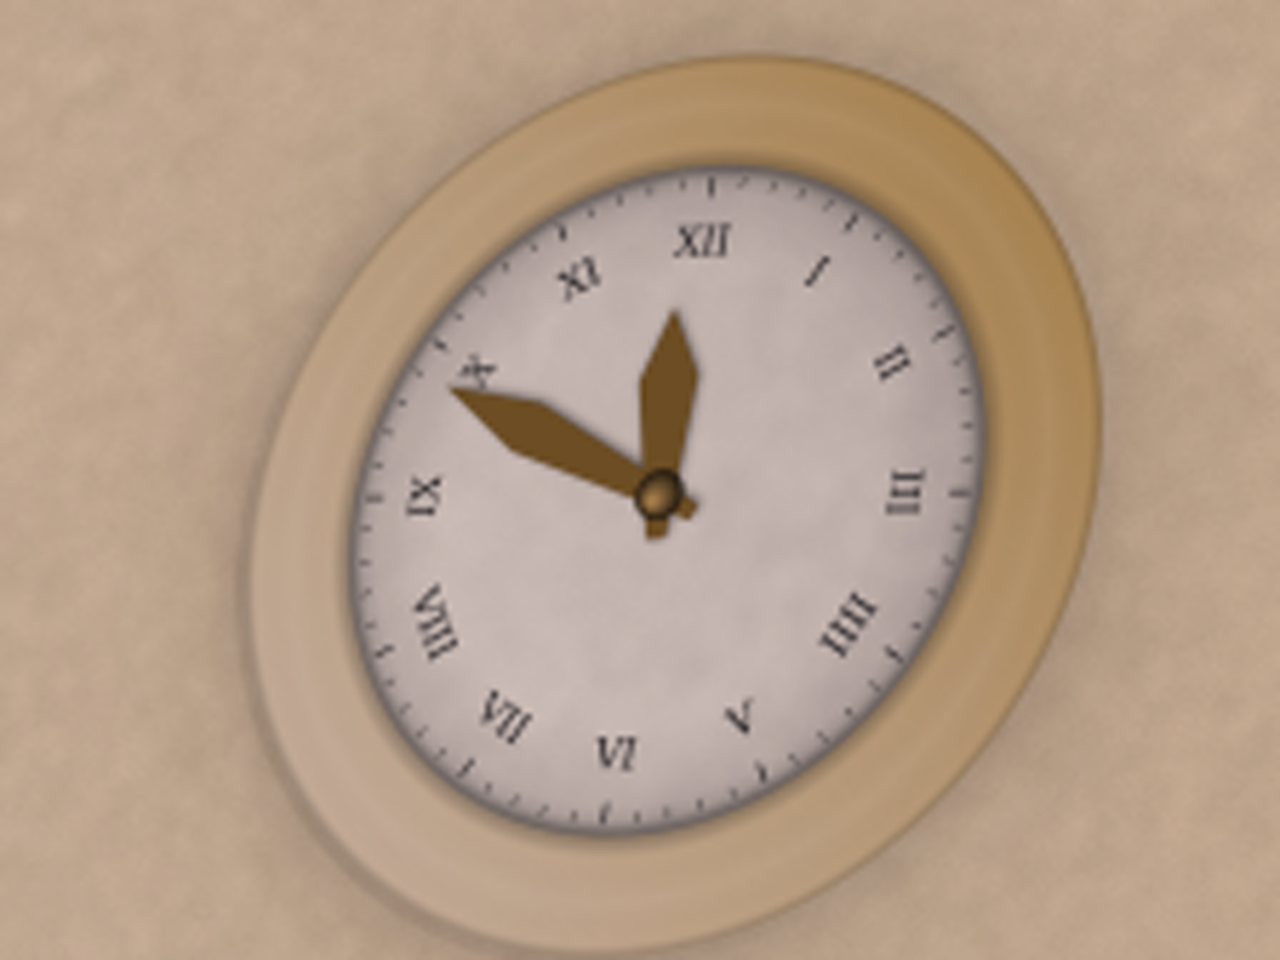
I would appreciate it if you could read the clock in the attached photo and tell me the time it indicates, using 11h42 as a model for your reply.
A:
11h49
